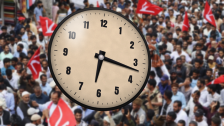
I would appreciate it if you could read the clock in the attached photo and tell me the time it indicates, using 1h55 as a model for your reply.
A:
6h17
